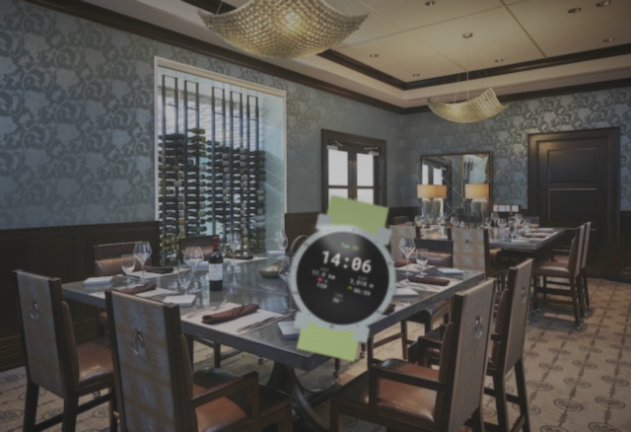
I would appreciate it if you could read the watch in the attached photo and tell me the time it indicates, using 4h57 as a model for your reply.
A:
14h06
